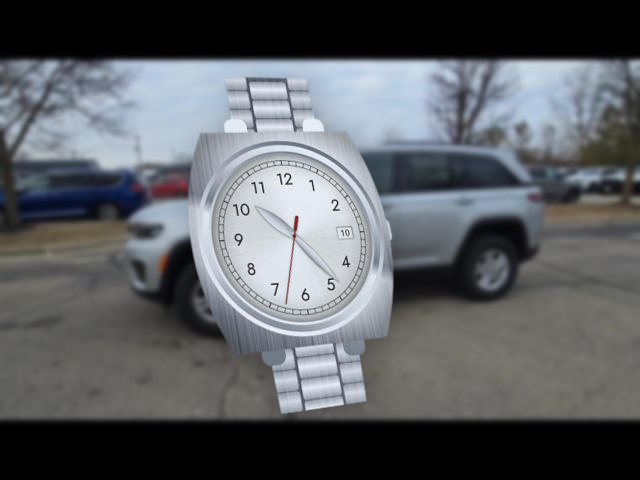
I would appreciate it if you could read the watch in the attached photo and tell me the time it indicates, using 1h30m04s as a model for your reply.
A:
10h23m33s
